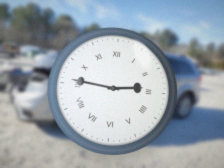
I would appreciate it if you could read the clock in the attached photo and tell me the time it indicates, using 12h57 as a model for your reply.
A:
2h46
